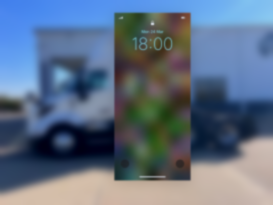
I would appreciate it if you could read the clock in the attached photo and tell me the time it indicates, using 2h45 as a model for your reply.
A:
18h00
